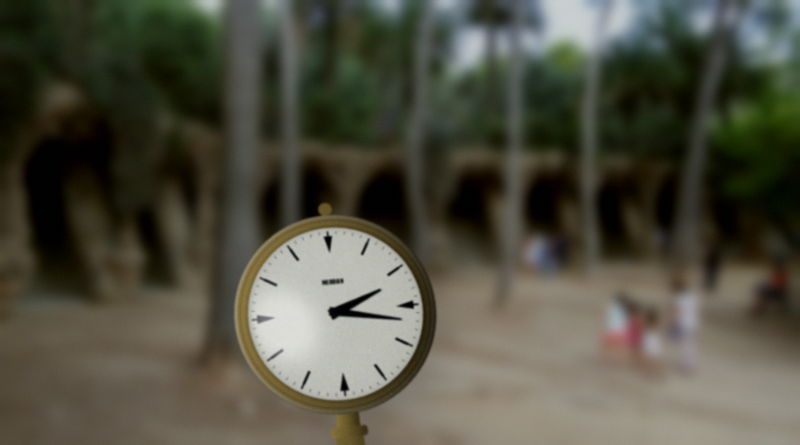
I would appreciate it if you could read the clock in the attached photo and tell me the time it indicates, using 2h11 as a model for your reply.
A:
2h17
